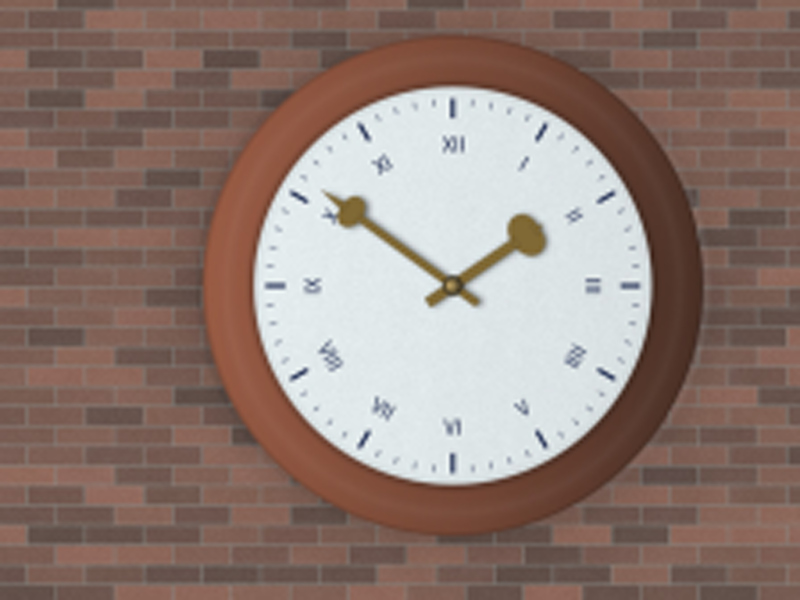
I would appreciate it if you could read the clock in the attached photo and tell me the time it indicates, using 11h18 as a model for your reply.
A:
1h51
